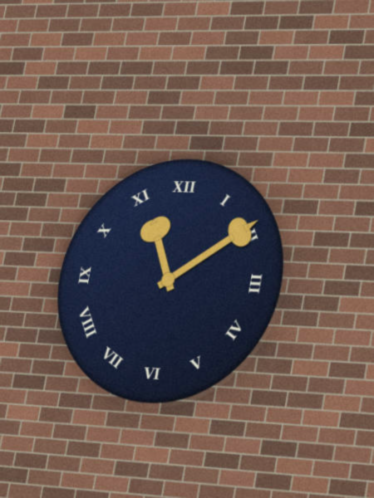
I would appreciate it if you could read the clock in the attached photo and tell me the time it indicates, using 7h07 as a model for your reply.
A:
11h09
